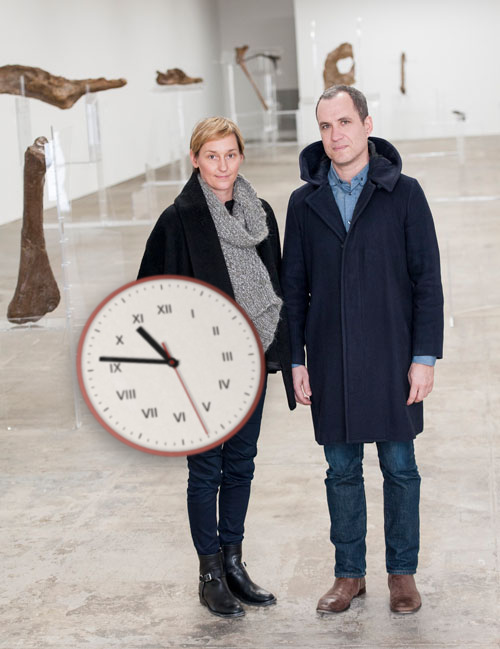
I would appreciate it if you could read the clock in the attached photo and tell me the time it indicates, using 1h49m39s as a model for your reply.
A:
10h46m27s
